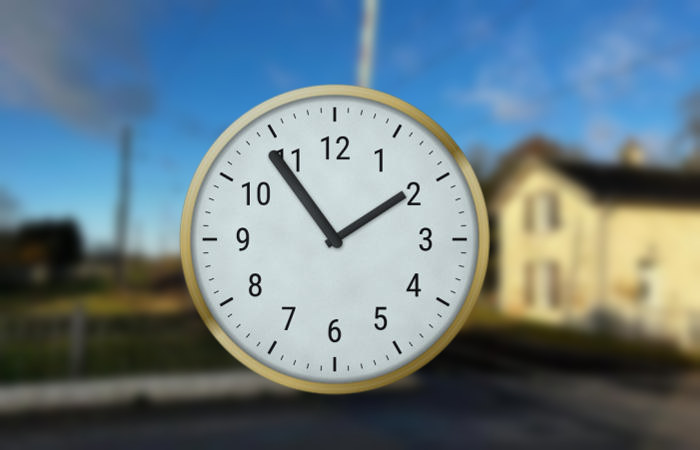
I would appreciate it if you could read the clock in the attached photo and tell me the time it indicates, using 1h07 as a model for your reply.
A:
1h54
